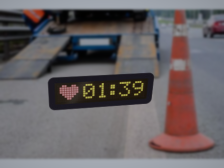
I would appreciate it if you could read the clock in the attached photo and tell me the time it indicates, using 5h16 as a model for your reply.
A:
1h39
